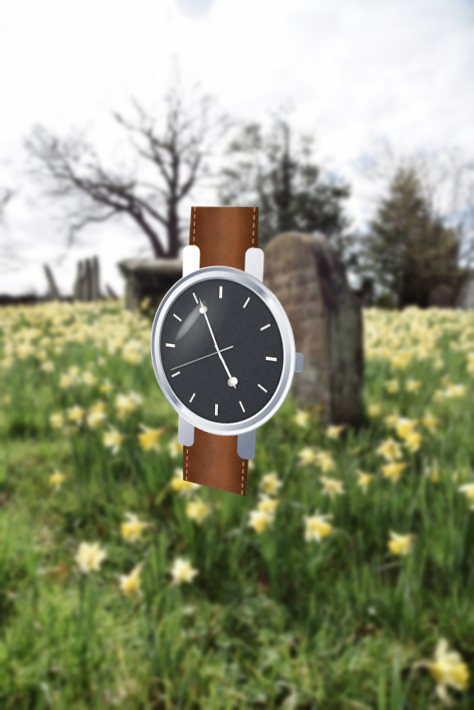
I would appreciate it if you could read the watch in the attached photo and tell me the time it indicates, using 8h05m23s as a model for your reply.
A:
4h55m41s
